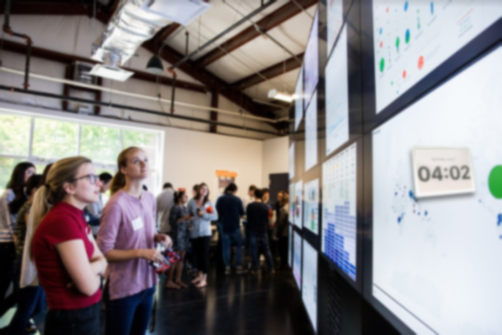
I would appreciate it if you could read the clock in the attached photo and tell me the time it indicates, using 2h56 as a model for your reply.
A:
4h02
